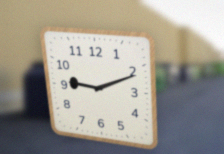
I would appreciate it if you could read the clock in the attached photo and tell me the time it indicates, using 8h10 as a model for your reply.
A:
9h11
